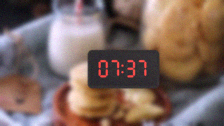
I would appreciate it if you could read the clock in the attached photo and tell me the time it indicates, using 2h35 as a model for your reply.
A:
7h37
